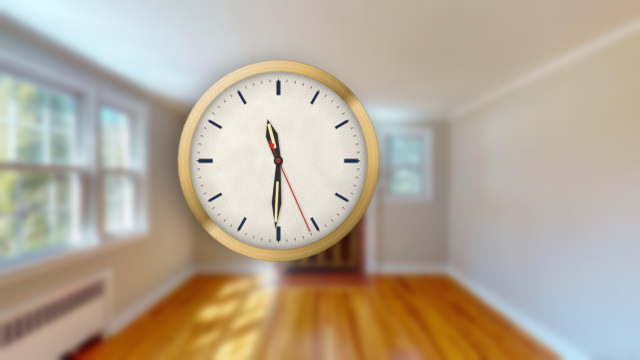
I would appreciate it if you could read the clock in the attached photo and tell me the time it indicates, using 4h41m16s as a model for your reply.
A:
11h30m26s
